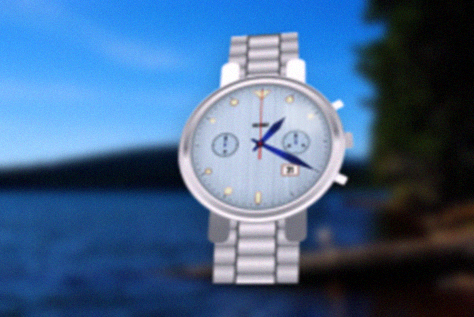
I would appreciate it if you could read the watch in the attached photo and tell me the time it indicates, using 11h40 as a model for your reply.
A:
1h20
